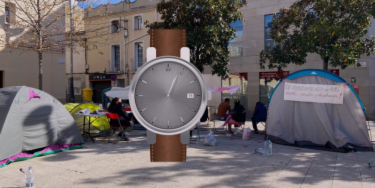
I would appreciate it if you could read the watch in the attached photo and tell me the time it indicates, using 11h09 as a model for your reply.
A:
1h04
